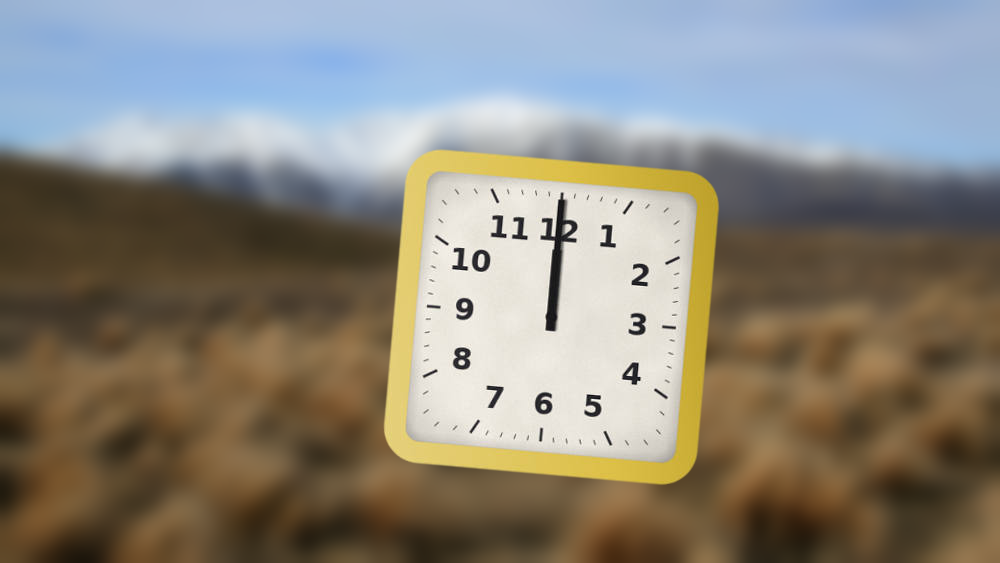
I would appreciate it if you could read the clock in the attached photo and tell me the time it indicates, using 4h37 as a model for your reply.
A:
12h00
